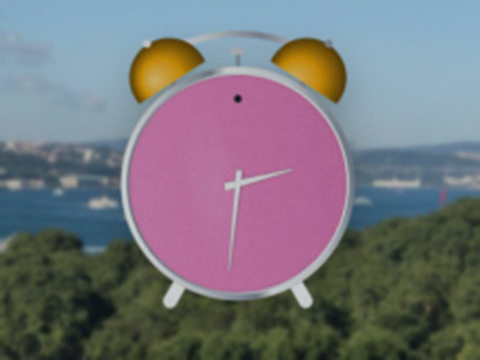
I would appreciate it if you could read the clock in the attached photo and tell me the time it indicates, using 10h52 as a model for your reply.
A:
2h31
